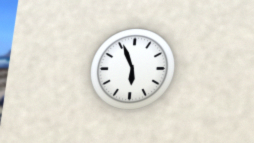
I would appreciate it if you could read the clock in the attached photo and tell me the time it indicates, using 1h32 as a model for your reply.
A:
5h56
